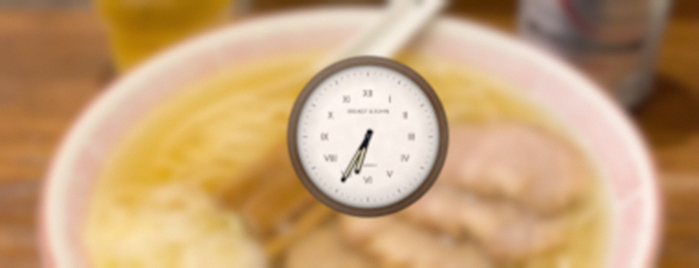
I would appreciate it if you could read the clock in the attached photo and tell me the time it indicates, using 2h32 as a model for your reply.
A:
6h35
